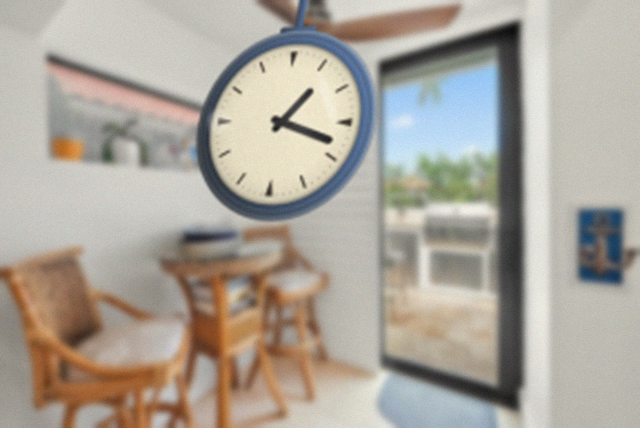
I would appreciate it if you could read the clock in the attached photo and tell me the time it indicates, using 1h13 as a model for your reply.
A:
1h18
